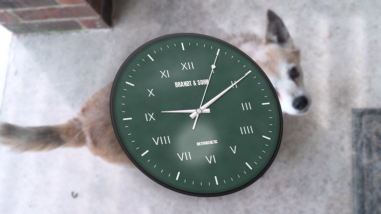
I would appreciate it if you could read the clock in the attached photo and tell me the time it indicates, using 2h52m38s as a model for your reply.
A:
9h10m05s
